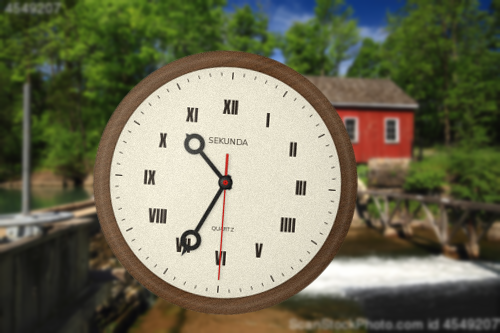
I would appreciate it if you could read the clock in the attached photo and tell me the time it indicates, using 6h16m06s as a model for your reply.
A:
10h34m30s
